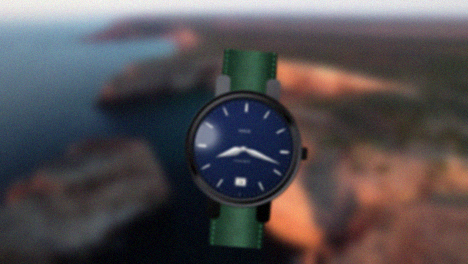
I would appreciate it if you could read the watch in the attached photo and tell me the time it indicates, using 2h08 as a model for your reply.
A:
8h18
